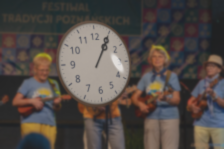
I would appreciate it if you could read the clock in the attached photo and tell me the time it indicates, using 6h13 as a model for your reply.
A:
1h05
